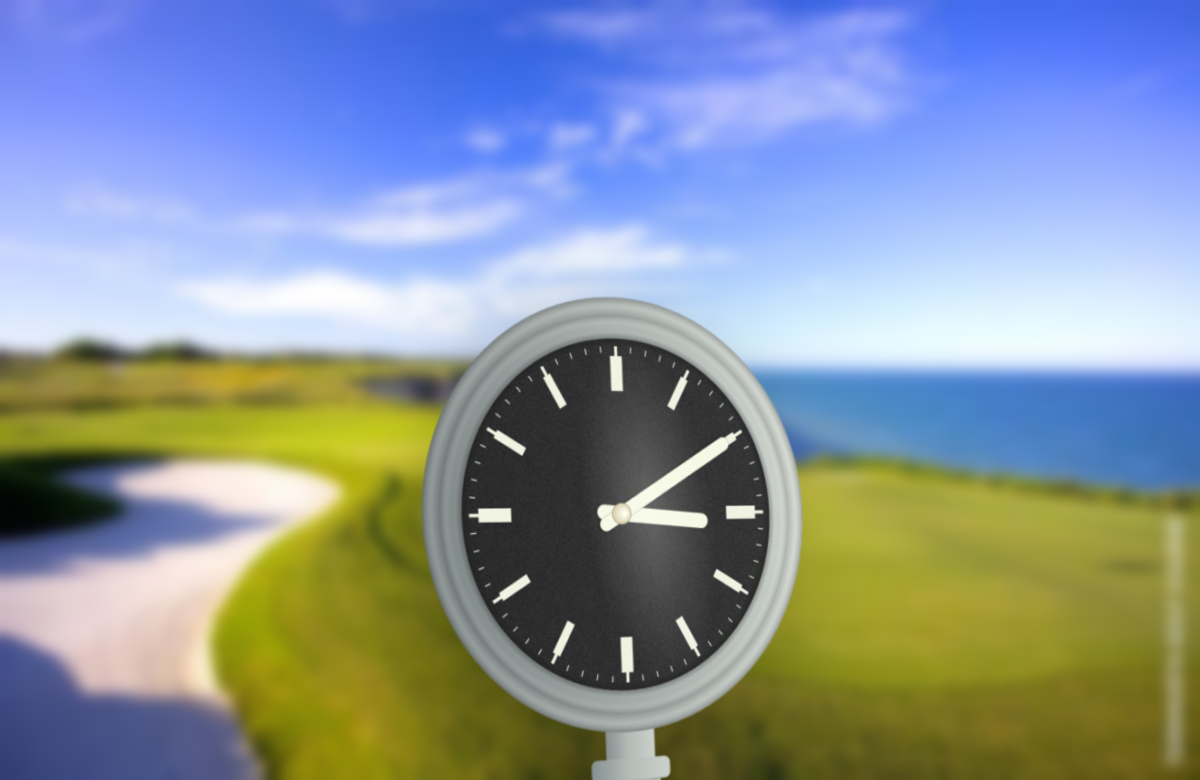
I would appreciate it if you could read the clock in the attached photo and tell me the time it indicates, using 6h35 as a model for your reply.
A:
3h10
